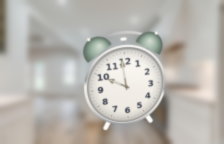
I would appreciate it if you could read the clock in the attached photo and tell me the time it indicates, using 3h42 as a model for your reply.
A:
9h59
